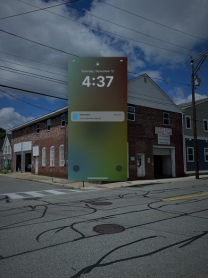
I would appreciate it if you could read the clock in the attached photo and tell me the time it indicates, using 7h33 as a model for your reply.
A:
4h37
